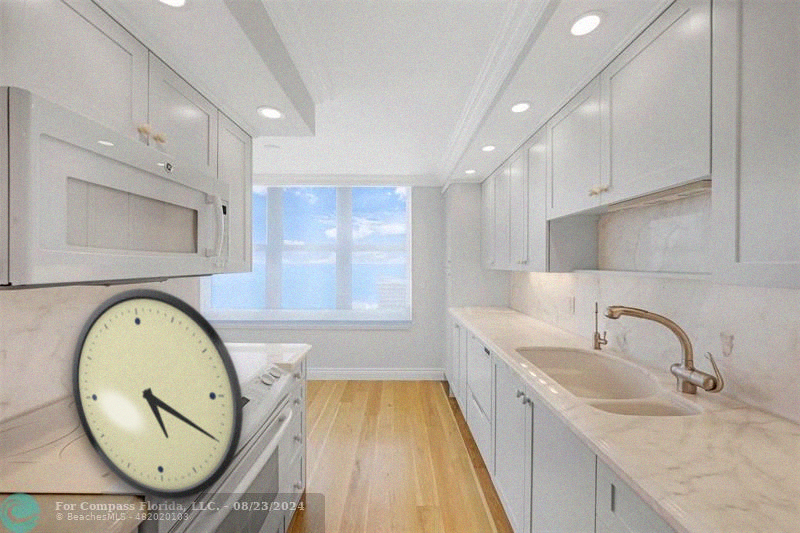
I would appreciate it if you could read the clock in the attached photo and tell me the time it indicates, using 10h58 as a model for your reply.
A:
5h20
